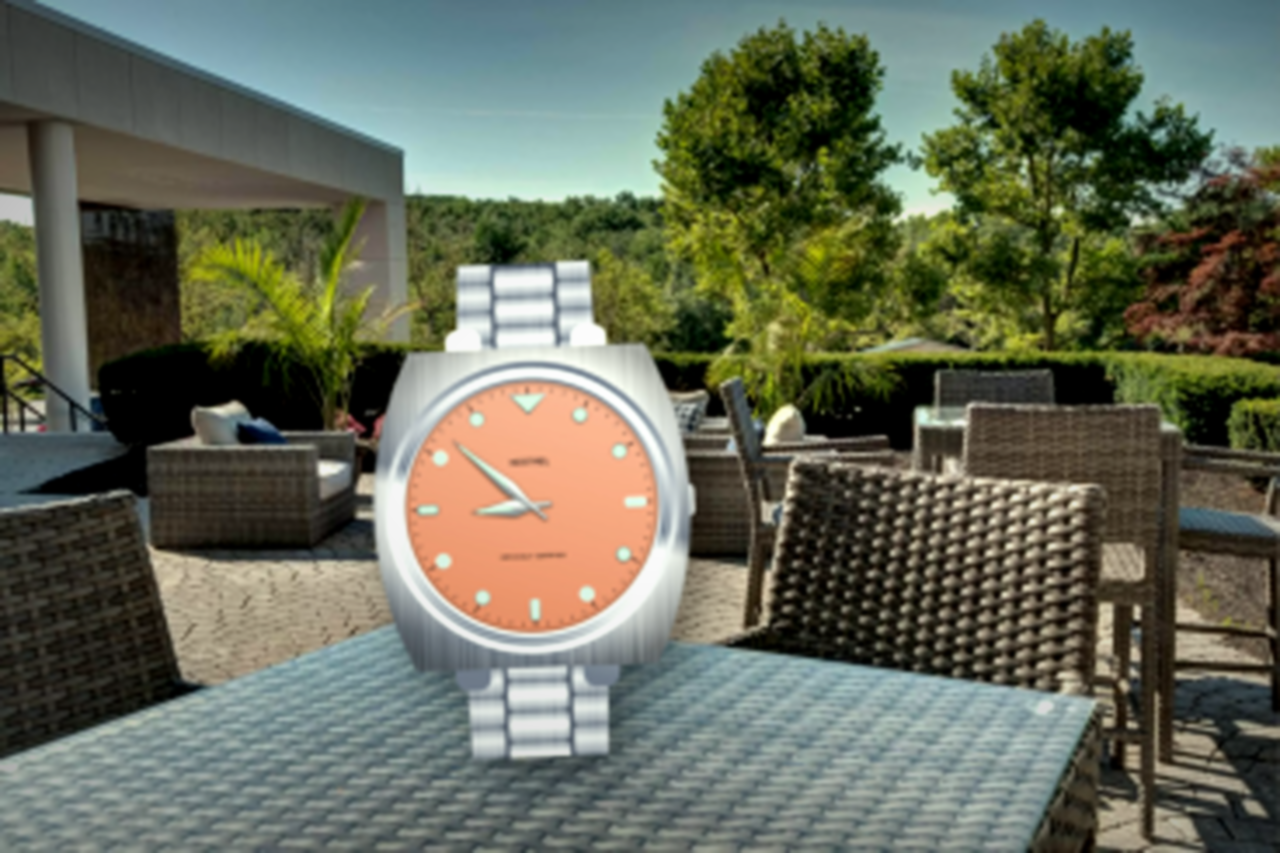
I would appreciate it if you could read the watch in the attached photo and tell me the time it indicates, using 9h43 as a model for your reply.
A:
8h52
